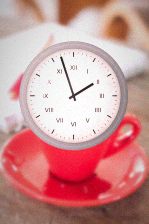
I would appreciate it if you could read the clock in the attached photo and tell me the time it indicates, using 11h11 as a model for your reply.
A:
1h57
